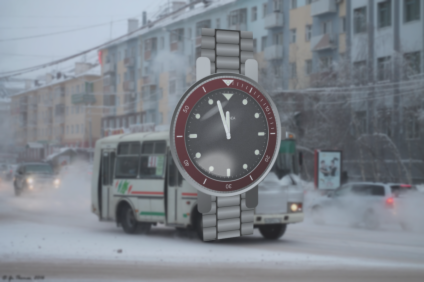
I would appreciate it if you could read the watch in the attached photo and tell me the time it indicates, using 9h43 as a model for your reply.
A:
11h57
